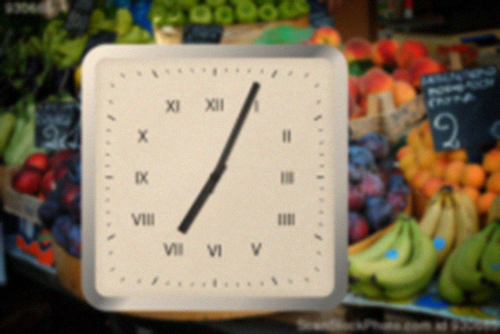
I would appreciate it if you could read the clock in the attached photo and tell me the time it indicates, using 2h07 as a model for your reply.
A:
7h04
